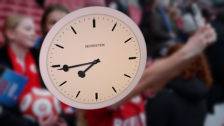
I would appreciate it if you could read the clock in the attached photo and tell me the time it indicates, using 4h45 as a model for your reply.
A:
7h44
